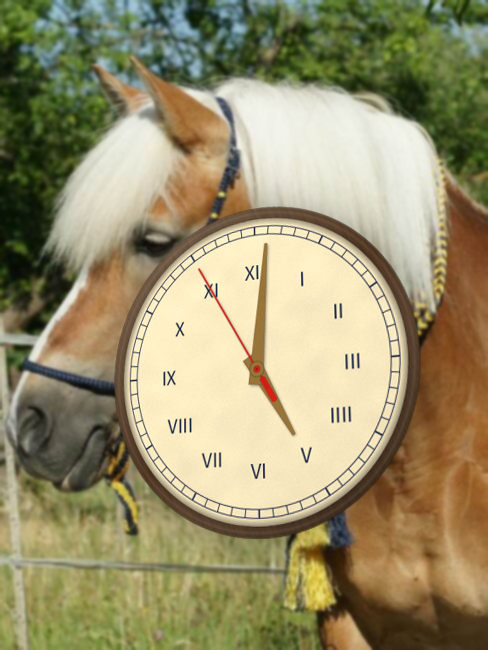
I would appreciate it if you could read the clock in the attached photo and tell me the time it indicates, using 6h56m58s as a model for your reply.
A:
5h00m55s
